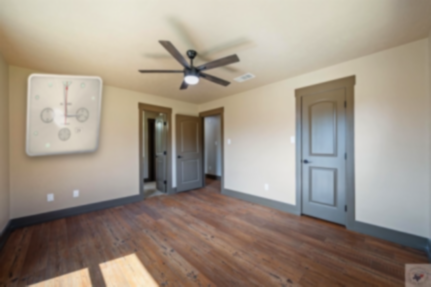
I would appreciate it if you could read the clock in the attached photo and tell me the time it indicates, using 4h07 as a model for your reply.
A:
2h59
